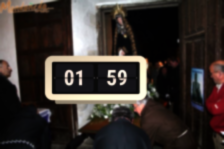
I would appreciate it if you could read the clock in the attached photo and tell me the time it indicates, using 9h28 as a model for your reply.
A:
1h59
